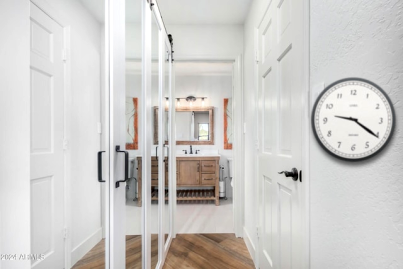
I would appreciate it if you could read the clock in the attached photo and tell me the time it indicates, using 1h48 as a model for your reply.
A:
9h21
